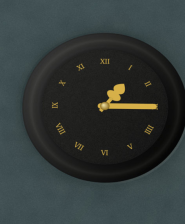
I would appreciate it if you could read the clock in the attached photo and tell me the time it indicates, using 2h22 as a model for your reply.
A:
1h15
